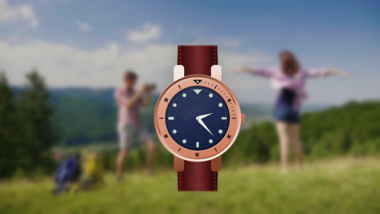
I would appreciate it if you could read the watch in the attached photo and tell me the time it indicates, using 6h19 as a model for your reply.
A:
2h23
